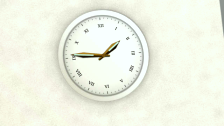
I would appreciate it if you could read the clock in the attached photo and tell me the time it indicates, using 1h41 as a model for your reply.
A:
1h46
